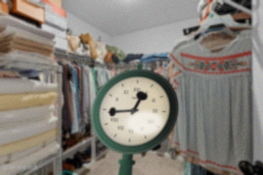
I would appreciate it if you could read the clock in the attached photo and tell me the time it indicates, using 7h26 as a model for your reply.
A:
12h44
